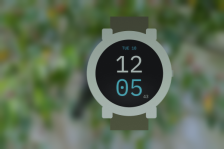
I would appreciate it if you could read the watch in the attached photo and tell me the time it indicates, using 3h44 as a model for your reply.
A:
12h05
